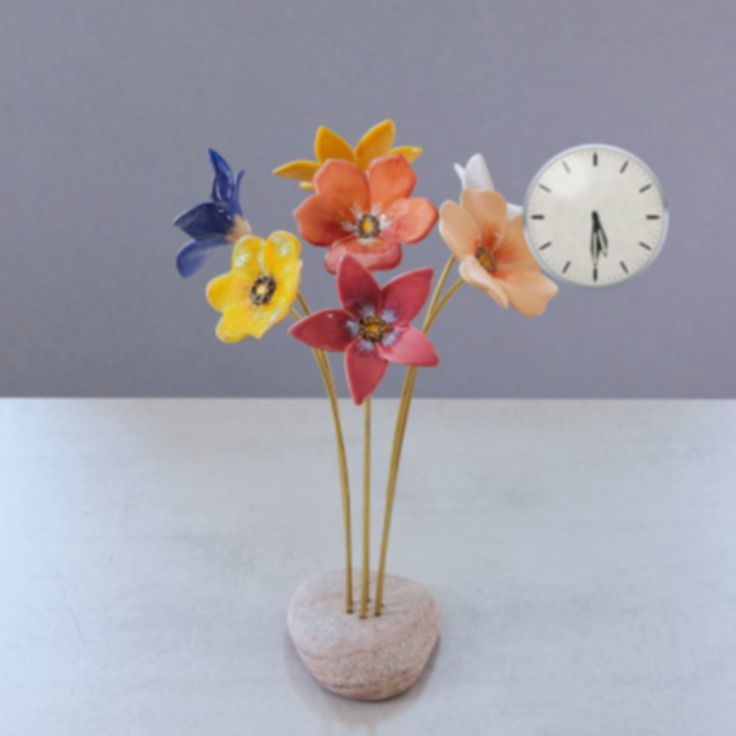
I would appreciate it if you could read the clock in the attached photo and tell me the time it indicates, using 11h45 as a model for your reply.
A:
5h30
